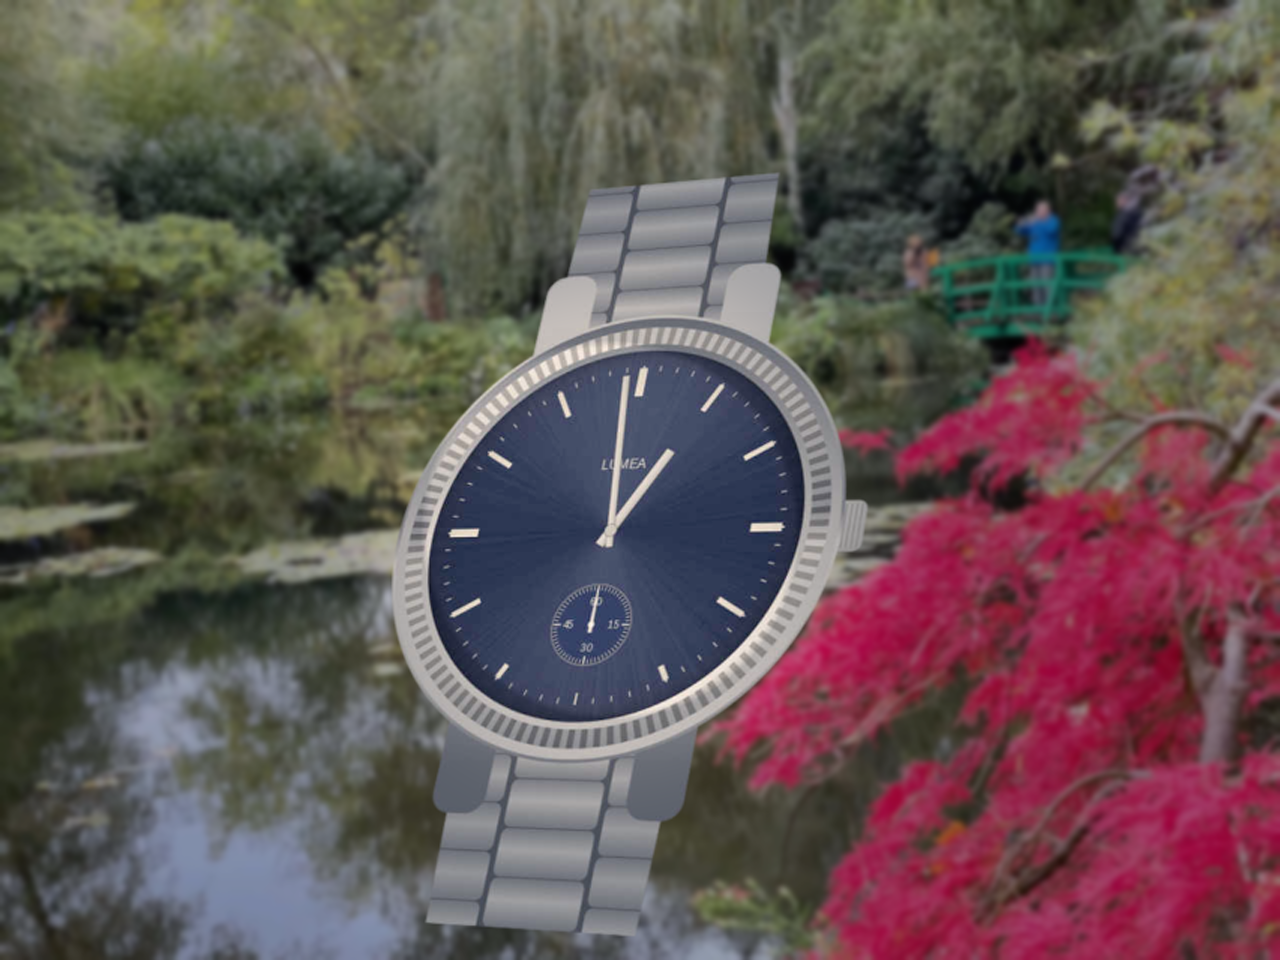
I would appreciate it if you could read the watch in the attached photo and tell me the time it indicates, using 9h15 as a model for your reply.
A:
12h59
